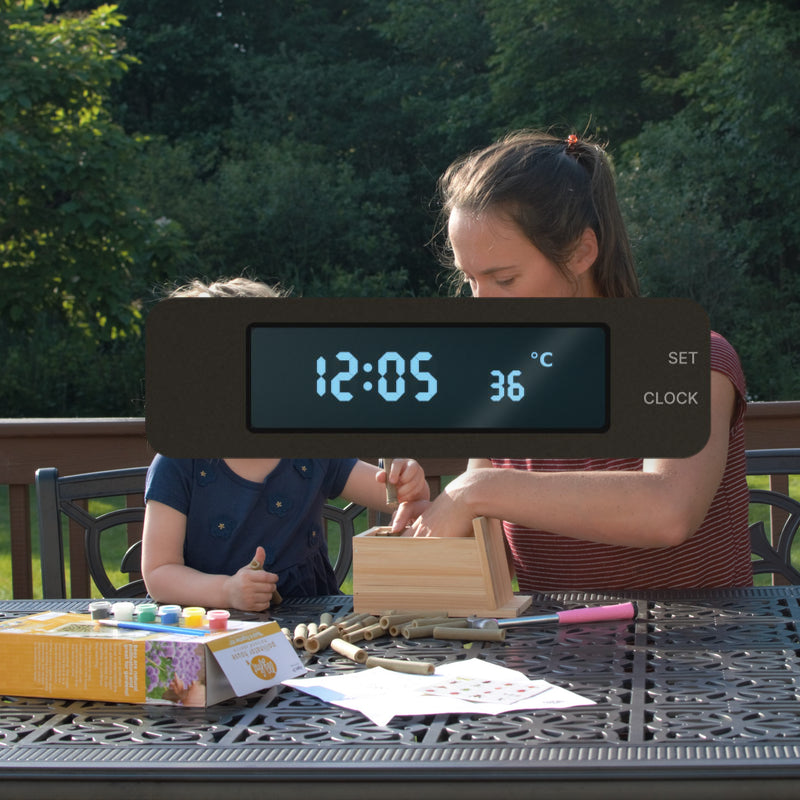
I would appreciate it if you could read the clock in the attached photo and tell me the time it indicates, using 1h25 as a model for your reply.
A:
12h05
